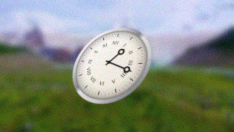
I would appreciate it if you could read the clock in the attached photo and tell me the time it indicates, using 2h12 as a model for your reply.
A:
1h18
